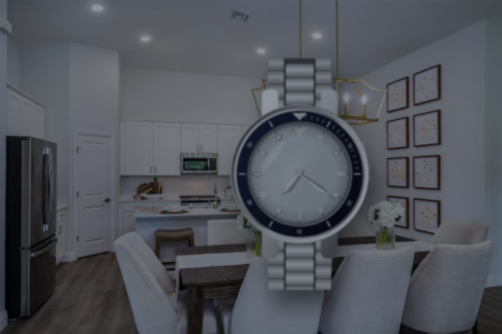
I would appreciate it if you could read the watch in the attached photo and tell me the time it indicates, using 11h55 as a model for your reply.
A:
7h21
